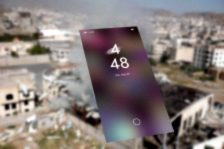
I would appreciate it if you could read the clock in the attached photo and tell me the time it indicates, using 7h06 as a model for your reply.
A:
4h48
